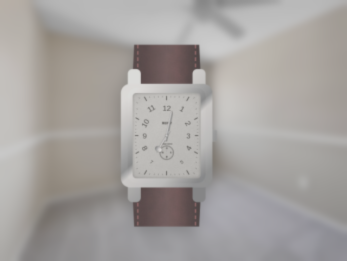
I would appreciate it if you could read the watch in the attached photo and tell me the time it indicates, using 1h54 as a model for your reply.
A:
7h02
